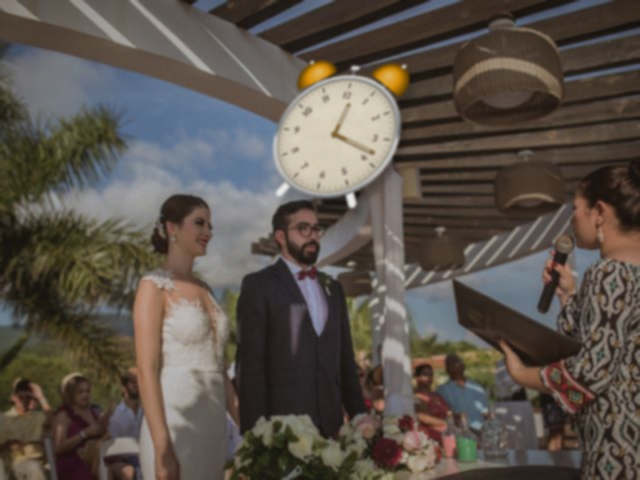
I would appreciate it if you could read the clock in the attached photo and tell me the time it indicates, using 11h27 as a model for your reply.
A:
12h18
